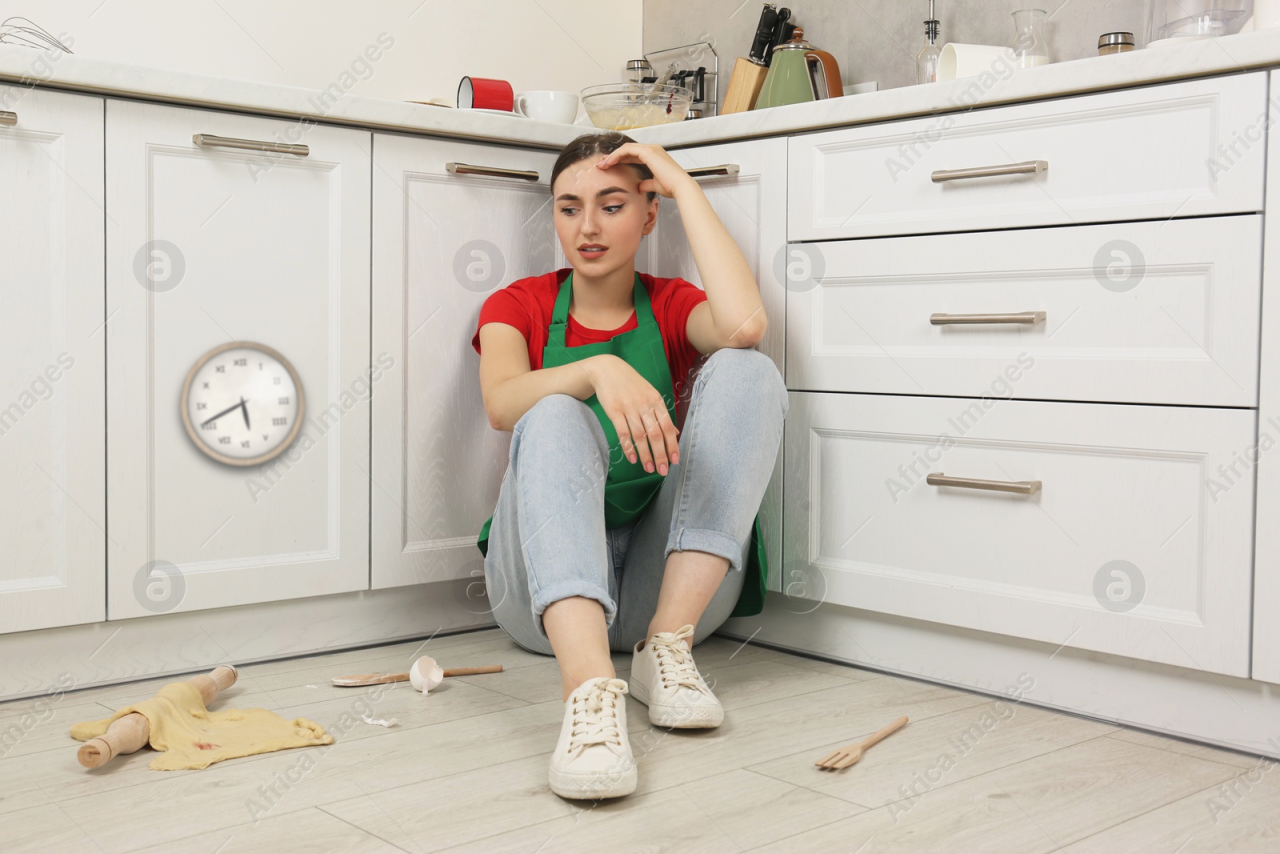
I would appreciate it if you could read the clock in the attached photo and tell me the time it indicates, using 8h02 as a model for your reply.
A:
5h41
